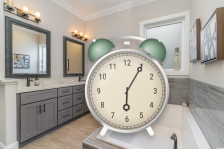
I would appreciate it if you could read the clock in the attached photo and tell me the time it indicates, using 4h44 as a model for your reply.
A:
6h05
